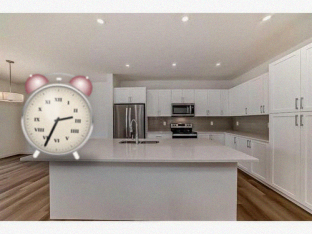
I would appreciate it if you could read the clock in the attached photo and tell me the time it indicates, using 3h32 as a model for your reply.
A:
2h34
